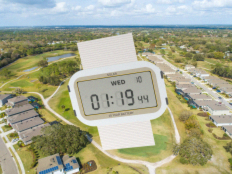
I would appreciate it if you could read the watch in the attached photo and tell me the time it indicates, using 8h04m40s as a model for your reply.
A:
1h19m44s
